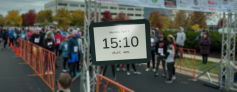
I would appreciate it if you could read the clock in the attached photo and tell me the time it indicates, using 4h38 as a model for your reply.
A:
15h10
